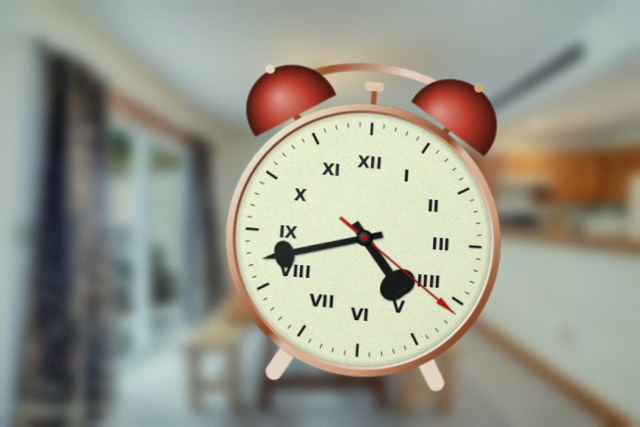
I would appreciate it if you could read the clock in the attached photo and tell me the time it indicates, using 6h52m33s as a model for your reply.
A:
4h42m21s
